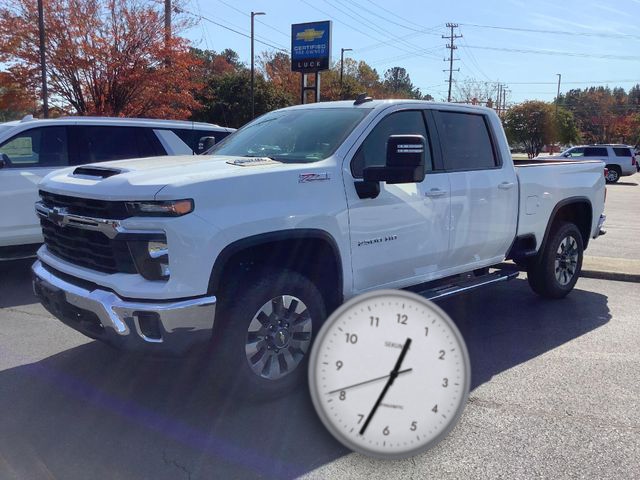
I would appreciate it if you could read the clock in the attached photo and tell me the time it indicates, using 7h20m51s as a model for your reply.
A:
12h33m41s
